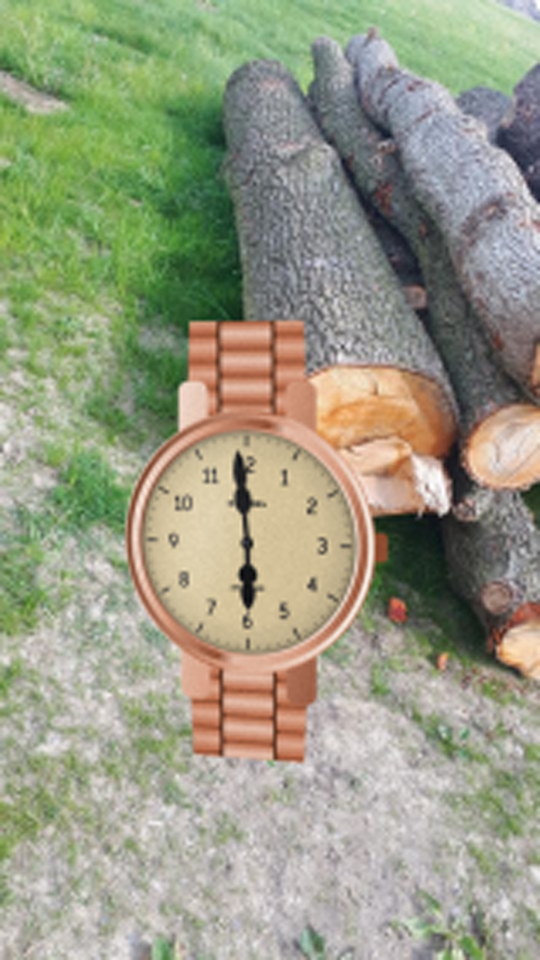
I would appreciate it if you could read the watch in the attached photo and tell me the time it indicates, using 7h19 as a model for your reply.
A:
5h59
